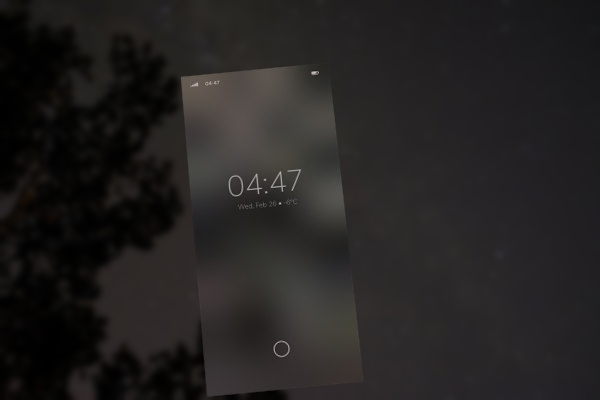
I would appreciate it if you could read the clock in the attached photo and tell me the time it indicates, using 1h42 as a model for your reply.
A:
4h47
